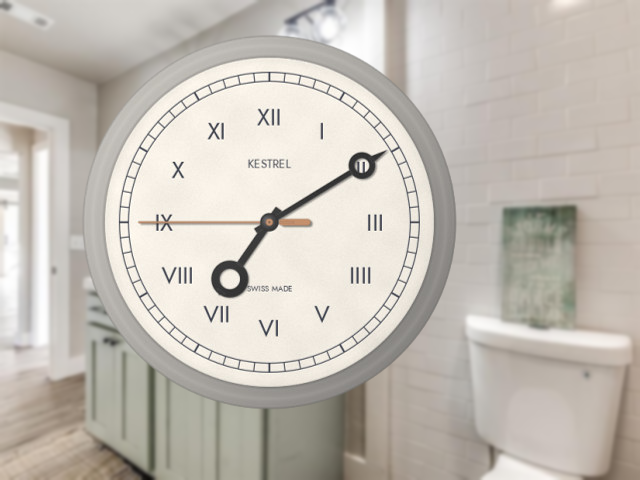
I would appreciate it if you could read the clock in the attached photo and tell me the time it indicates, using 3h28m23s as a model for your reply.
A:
7h09m45s
